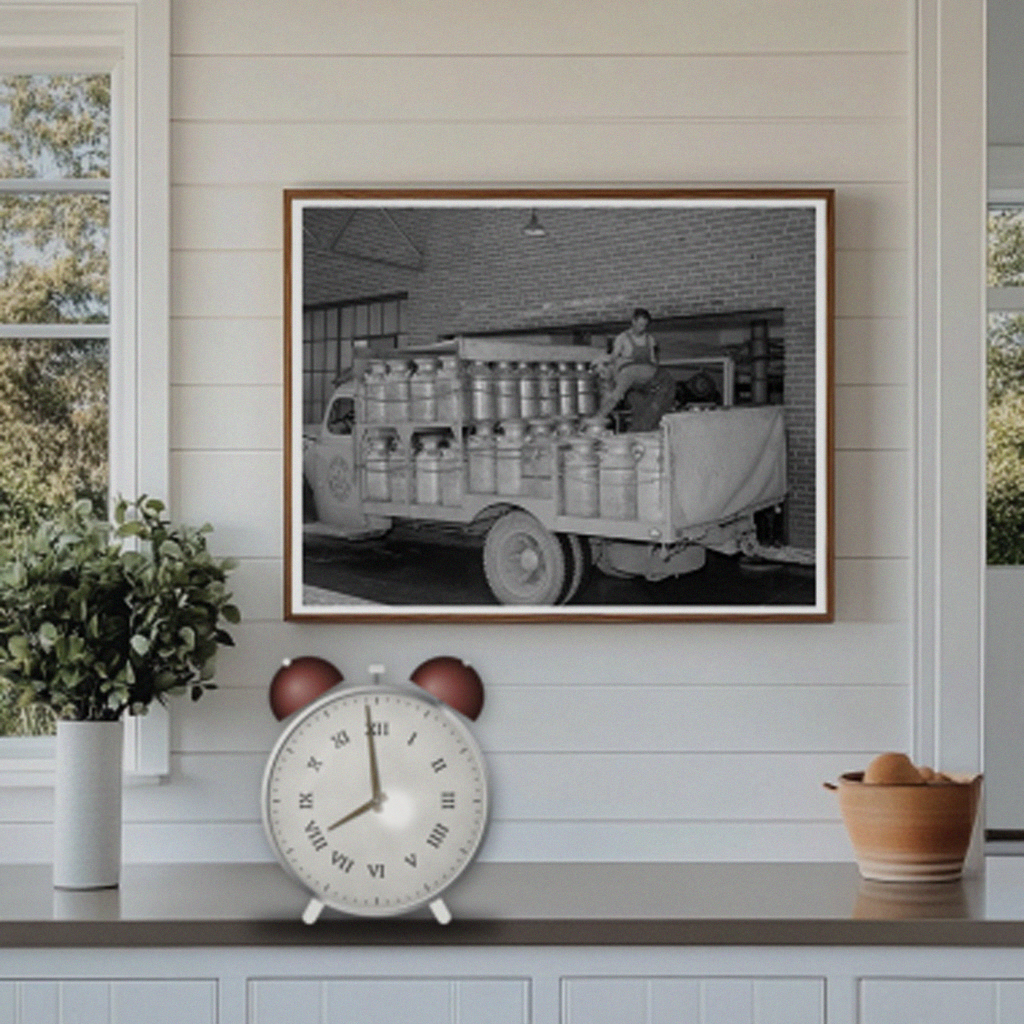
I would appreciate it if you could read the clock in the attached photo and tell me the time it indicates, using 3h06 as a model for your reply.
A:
7h59
